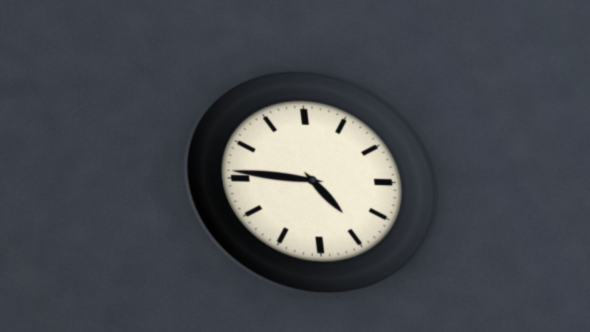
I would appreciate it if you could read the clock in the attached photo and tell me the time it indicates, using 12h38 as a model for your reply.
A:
4h46
